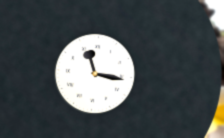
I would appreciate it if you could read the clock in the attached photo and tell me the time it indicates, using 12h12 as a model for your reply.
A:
11h16
